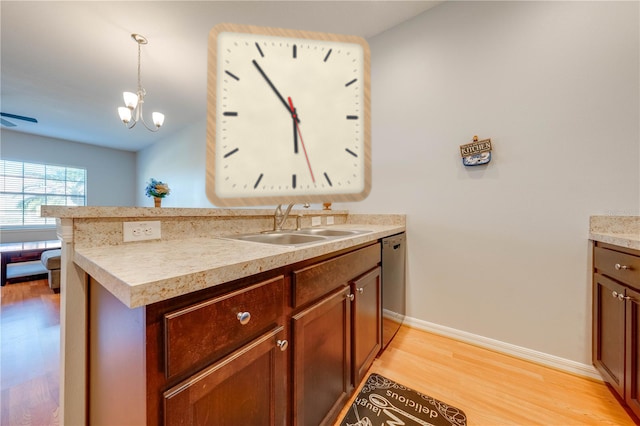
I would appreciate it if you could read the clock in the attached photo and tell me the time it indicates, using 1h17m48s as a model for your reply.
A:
5h53m27s
